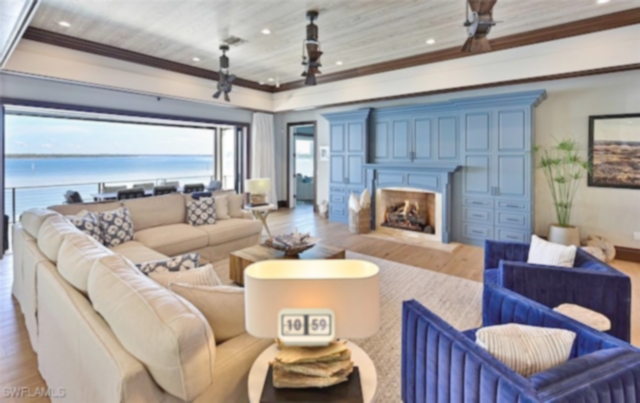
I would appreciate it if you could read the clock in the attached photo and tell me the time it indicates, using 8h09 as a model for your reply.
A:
10h59
